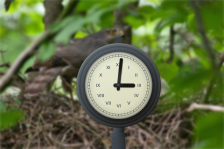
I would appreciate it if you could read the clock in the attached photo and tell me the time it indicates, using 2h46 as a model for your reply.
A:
3h01
